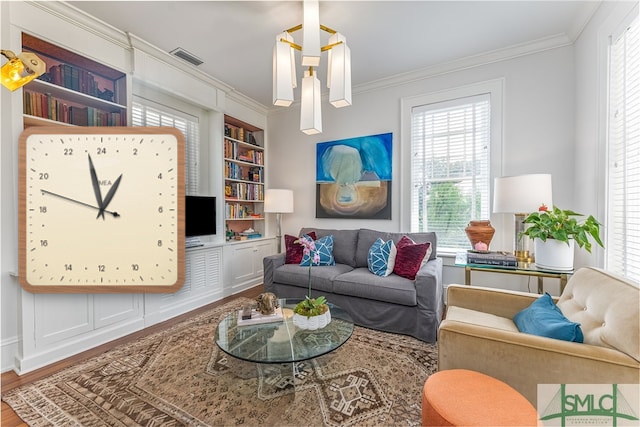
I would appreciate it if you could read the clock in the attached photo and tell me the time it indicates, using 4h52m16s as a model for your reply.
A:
1h57m48s
